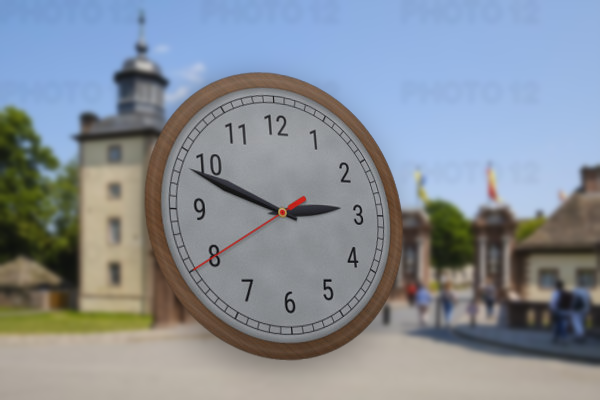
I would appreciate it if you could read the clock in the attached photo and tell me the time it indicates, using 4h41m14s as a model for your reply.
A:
2h48m40s
